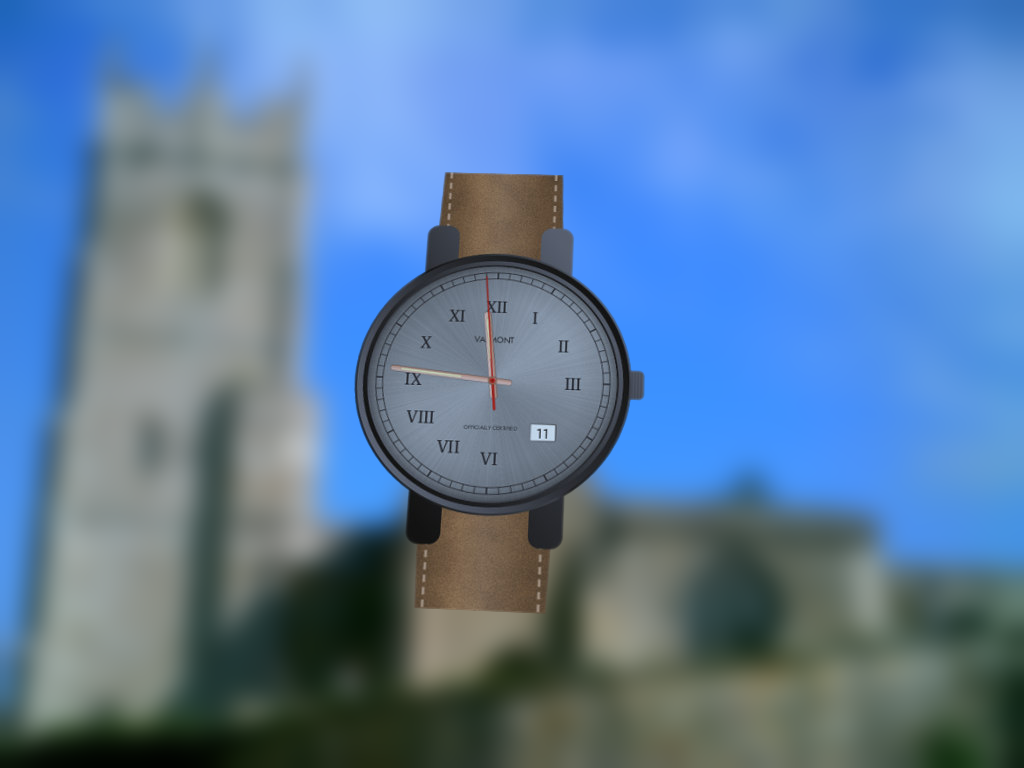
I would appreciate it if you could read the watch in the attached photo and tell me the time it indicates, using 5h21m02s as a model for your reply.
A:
11h45m59s
